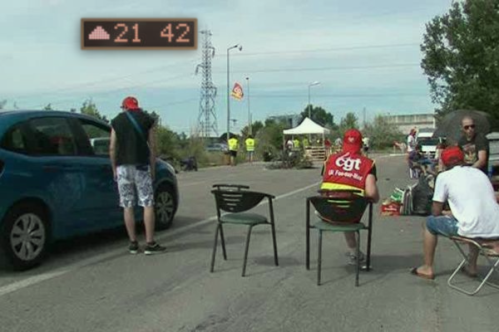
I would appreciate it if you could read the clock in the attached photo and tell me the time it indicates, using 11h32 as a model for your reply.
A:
21h42
